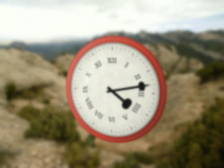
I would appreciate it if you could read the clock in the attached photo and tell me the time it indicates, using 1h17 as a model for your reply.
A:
4h13
